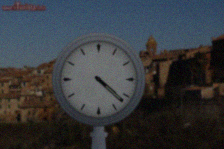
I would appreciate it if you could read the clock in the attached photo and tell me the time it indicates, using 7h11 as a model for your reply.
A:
4h22
